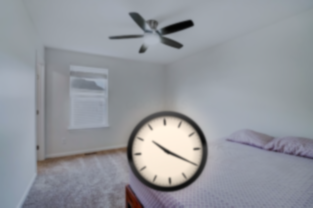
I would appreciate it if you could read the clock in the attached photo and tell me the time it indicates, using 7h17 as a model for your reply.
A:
10h20
